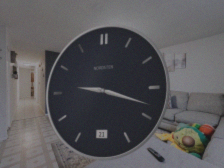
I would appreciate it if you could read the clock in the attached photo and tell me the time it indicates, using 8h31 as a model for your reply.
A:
9h18
